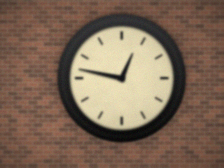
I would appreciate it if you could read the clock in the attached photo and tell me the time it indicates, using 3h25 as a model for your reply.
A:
12h47
